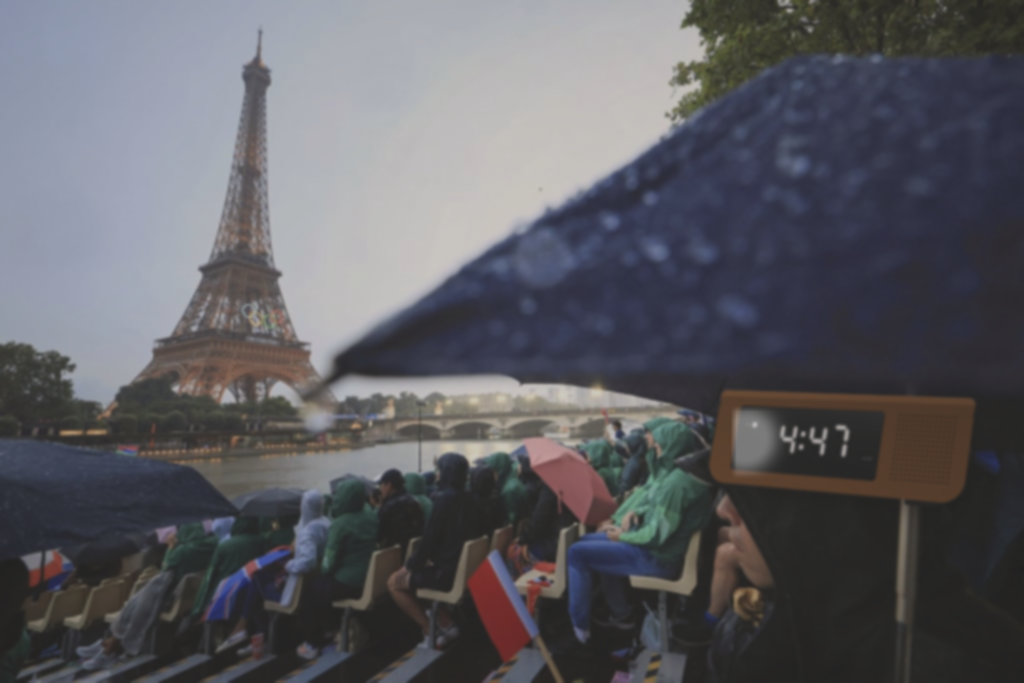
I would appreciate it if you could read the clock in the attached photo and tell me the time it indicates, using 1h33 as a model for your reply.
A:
4h47
